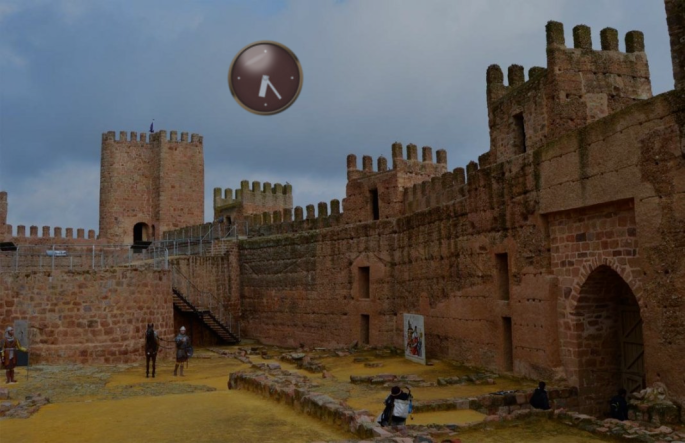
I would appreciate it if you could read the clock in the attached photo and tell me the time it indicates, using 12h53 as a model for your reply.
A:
6h24
